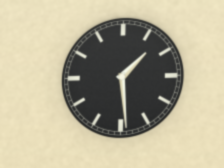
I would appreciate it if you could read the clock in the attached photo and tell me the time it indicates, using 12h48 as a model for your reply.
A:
1h29
